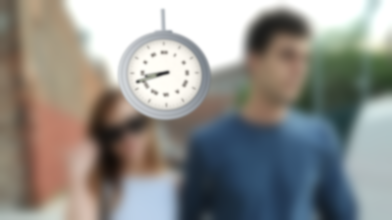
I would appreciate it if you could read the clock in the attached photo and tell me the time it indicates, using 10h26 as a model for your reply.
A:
8h42
